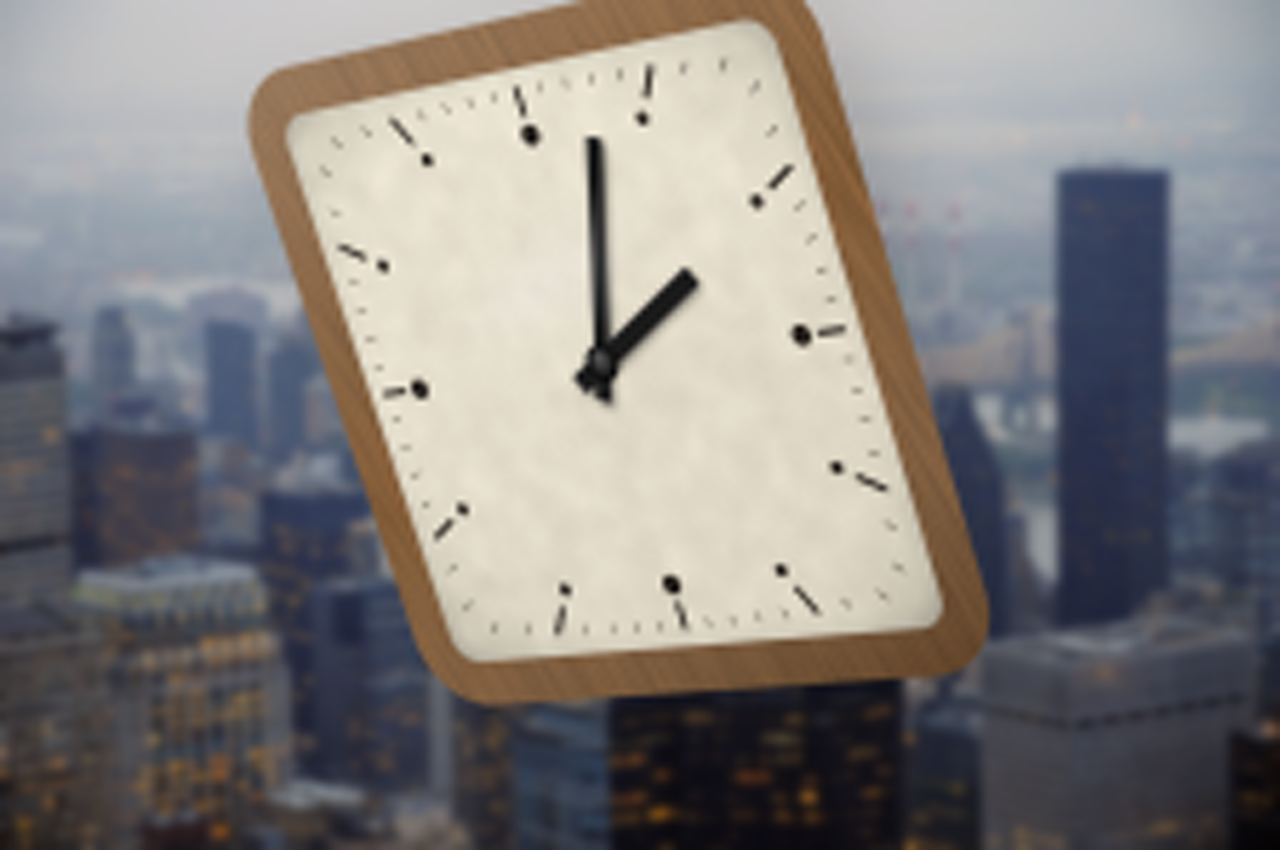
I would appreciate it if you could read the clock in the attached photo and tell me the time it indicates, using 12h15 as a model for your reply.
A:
2h03
